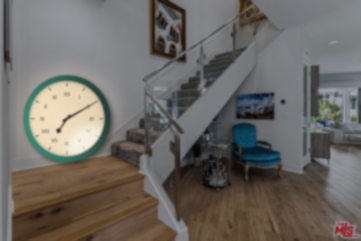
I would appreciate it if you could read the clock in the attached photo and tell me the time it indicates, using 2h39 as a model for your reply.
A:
7h10
